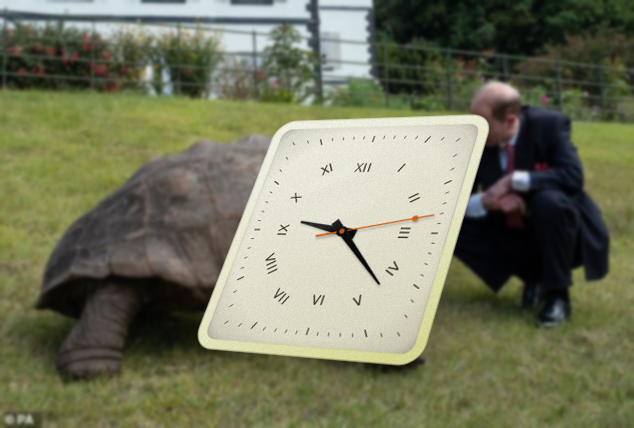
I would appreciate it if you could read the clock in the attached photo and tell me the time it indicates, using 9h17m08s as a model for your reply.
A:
9h22m13s
